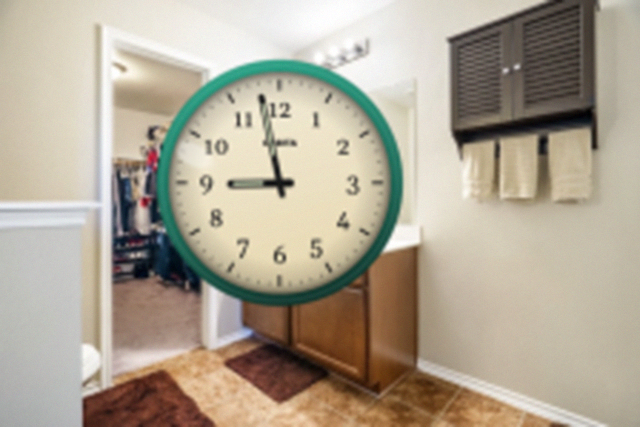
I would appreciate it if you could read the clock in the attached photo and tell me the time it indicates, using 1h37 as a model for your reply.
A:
8h58
